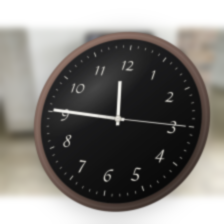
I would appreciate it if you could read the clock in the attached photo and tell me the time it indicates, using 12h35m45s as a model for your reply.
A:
11h45m15s
